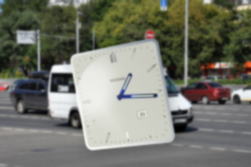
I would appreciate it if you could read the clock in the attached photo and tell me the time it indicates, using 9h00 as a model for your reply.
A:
1h16
